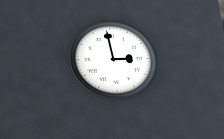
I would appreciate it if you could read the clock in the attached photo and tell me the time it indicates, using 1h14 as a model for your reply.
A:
2h59
